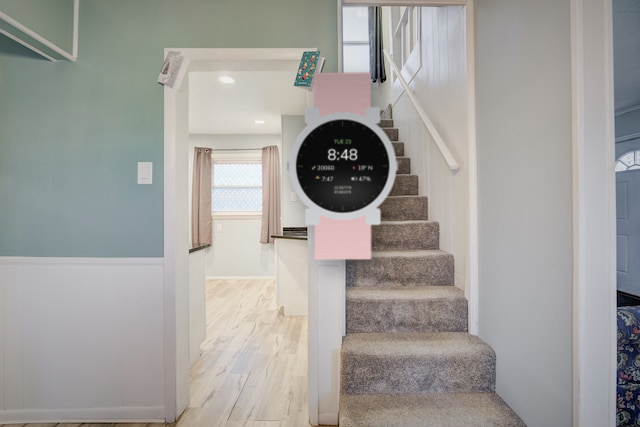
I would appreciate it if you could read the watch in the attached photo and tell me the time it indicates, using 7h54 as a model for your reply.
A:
8h48
